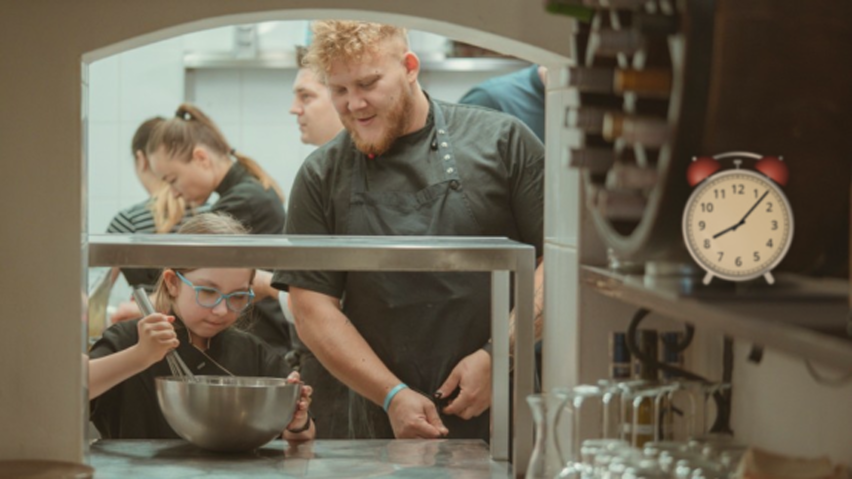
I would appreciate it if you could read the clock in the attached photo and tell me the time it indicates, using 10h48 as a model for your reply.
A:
8h07
